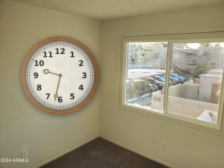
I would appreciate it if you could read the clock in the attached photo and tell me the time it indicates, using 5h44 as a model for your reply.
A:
9h32
